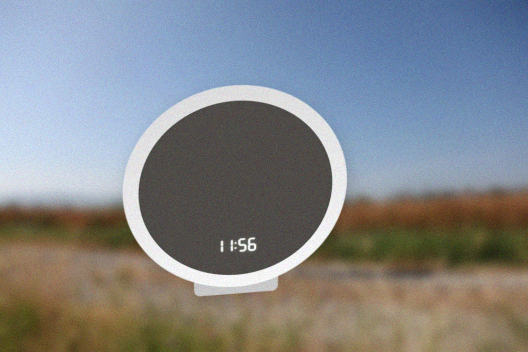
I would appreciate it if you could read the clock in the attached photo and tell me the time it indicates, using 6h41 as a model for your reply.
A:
11h56
